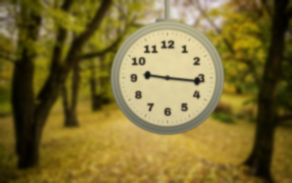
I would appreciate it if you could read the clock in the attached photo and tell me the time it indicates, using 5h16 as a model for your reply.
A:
9h16
